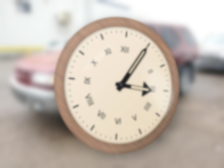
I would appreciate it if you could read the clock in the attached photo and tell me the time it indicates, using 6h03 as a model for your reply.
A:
3h05
